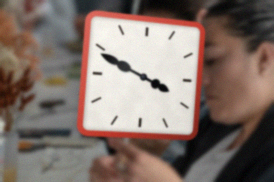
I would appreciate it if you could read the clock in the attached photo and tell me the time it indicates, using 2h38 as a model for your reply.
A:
3h49
